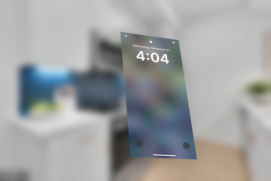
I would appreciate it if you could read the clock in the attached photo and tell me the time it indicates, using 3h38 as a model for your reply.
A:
4h04
